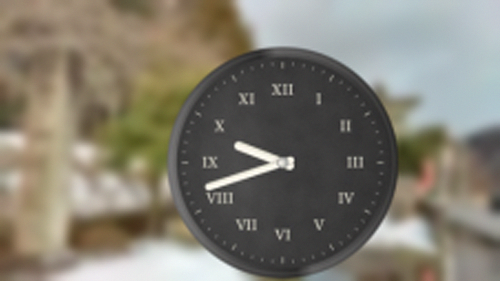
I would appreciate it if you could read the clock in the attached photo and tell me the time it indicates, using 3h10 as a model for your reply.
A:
9h42
